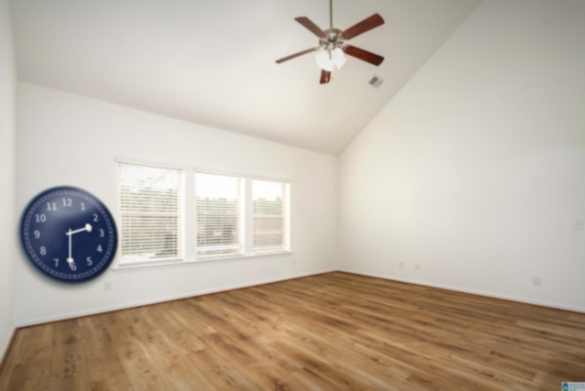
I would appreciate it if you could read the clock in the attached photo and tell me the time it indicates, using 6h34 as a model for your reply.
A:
2h31
